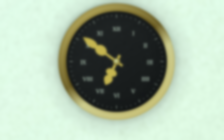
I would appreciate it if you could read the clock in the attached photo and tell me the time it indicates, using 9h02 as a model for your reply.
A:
6h51
